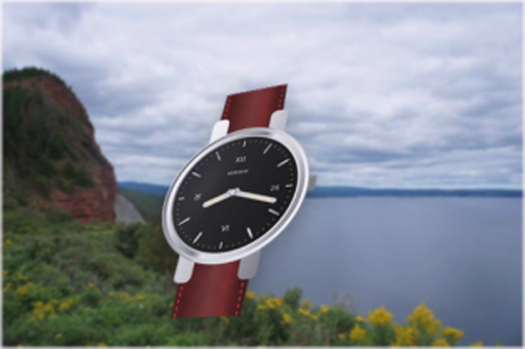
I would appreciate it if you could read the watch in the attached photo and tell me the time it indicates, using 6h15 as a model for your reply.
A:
8h18
